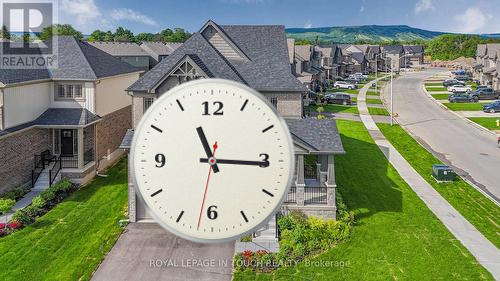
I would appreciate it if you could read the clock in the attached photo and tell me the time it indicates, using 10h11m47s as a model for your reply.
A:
11h15m32s
